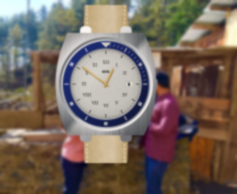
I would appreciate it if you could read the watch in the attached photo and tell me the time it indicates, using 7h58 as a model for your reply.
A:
12h51
